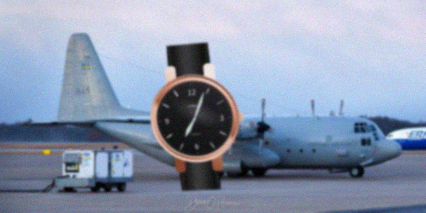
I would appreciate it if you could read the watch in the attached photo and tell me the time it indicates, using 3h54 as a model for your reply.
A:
7h04
